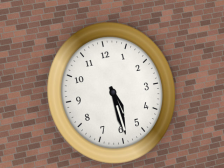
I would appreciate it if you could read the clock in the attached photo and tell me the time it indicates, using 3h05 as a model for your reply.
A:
5h29
